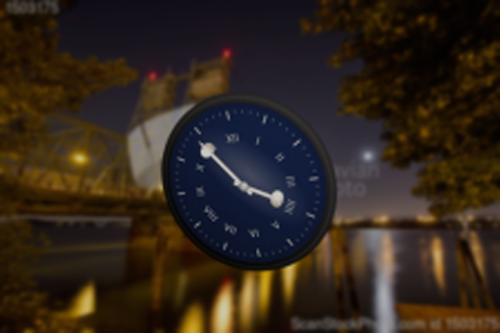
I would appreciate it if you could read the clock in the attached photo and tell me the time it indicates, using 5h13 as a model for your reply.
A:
3h54
